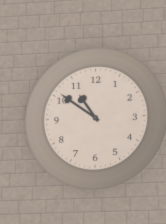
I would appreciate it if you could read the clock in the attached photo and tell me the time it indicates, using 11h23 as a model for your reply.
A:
10h51
